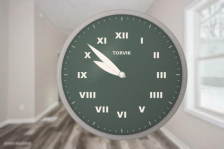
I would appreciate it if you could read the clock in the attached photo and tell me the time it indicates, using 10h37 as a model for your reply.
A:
9h52
